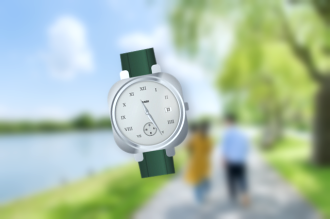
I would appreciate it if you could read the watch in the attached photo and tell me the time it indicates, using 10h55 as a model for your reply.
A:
11h26
